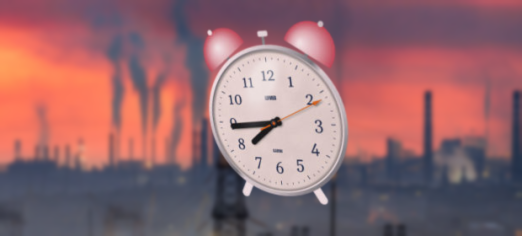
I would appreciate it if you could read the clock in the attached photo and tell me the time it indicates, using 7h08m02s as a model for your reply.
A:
7h44m11s
